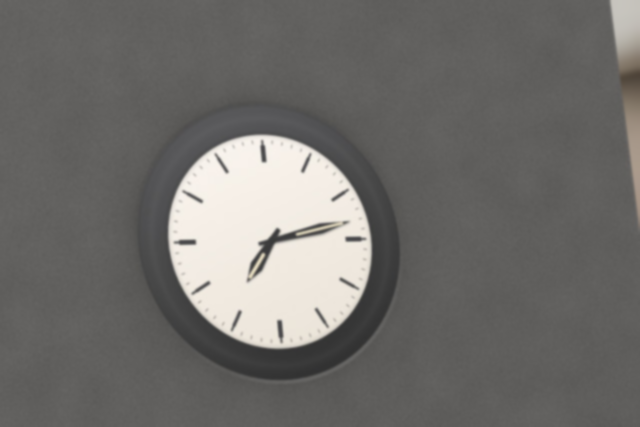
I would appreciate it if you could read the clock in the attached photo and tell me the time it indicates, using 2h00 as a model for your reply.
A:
7h13
